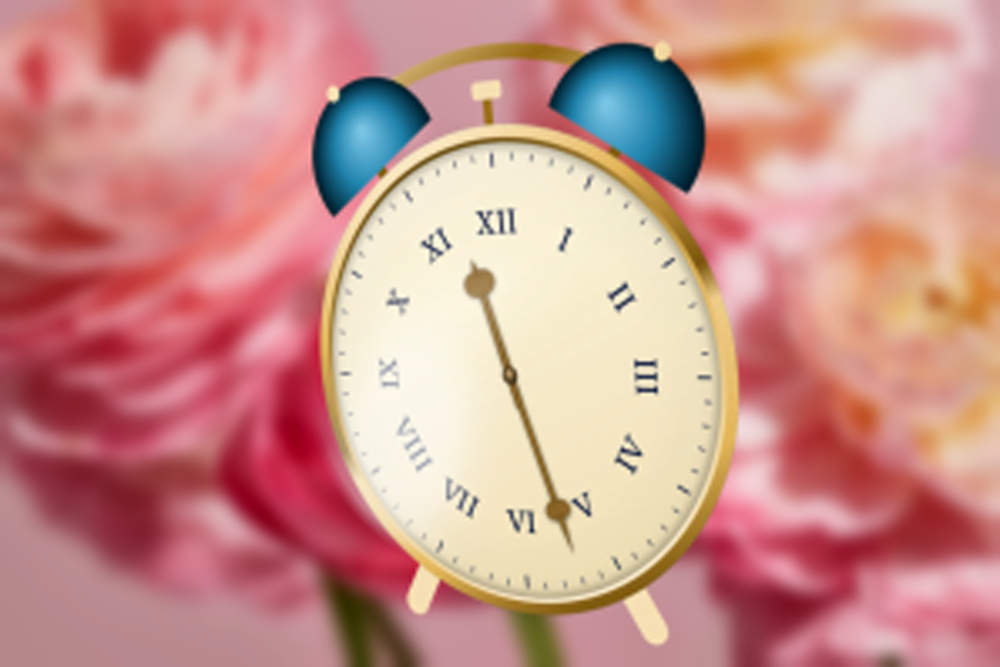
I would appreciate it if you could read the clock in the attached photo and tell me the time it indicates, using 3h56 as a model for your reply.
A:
11h27
